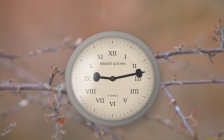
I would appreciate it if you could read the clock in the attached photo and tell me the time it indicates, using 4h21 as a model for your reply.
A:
9h13
